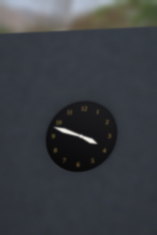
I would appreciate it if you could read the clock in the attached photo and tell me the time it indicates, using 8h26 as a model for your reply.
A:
3h48
